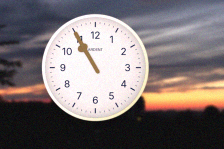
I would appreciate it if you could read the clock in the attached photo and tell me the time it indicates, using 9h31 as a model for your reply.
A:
10h55
